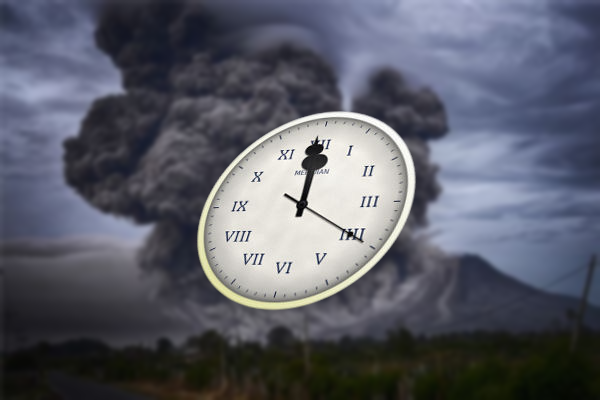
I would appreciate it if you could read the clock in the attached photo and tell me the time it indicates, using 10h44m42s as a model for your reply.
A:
11h59m20s
